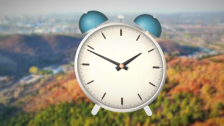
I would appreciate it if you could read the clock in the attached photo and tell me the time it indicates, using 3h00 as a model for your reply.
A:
1h49
